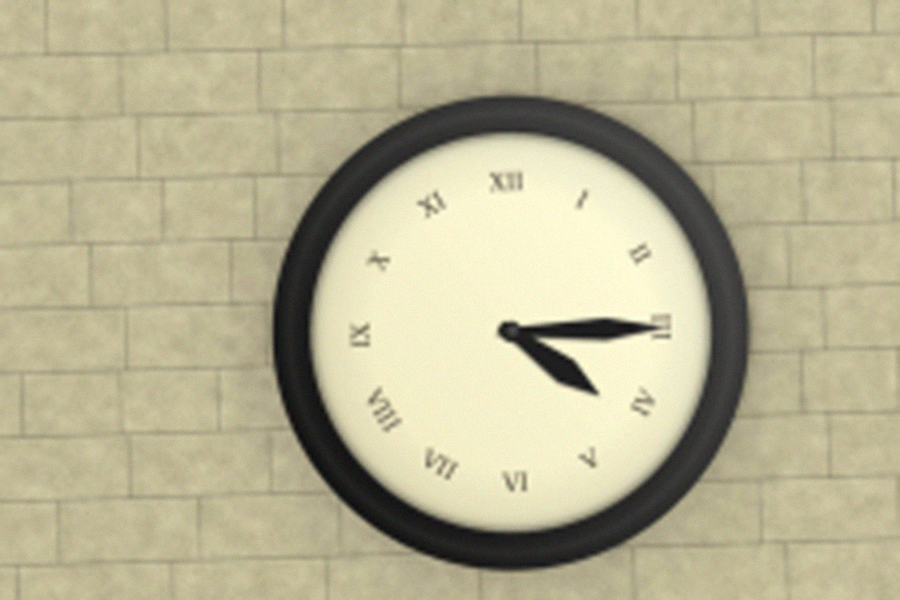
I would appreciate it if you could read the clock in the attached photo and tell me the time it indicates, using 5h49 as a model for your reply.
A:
4h15
